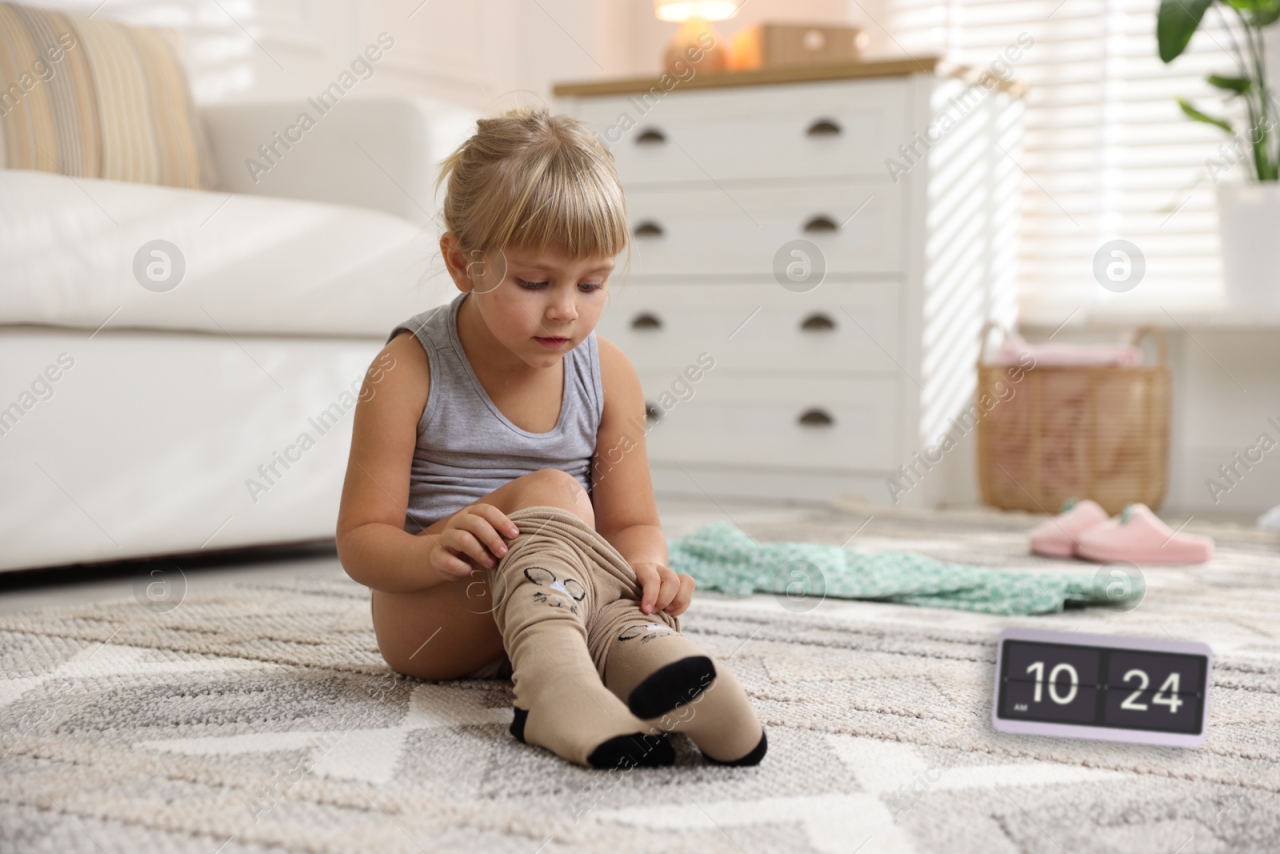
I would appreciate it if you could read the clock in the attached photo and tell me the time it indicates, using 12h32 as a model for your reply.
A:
10h24
